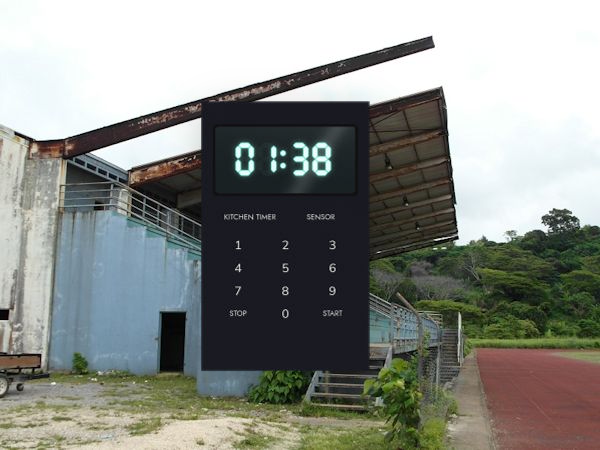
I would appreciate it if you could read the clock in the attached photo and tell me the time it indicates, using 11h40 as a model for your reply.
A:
1h38
